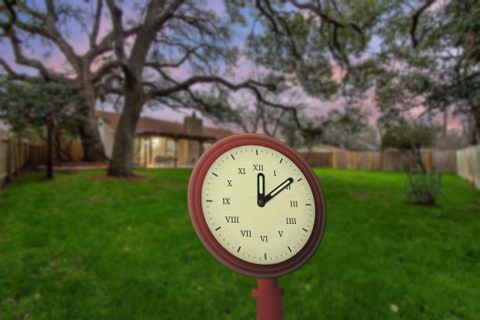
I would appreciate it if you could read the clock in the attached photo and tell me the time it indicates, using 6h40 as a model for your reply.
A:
12h09
